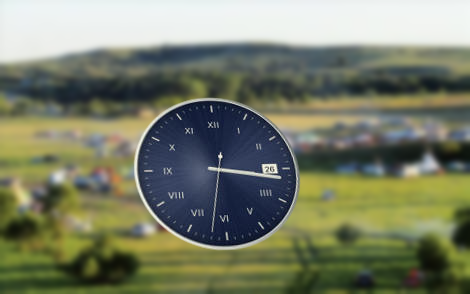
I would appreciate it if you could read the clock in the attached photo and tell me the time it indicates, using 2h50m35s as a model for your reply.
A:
3h16m32s
